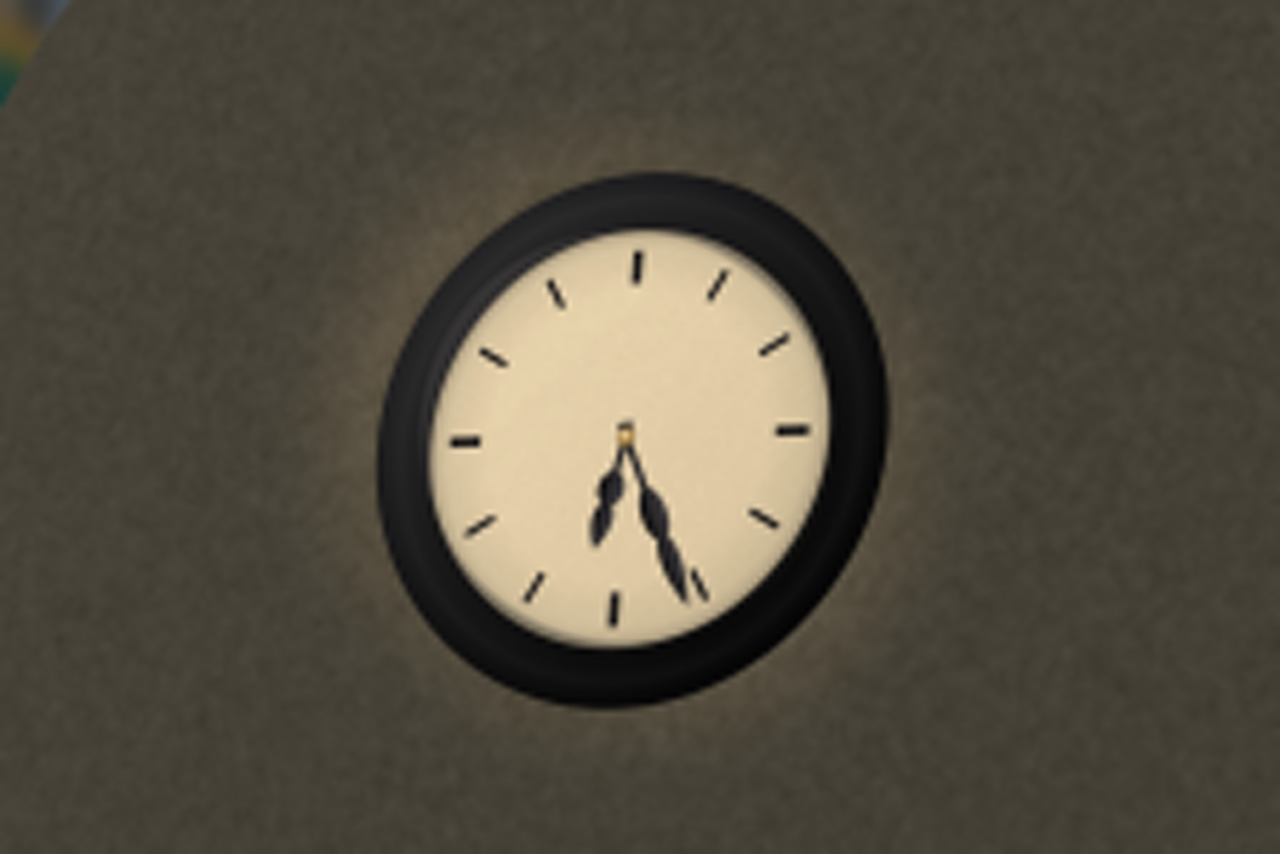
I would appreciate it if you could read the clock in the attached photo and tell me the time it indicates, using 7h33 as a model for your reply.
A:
6h26
